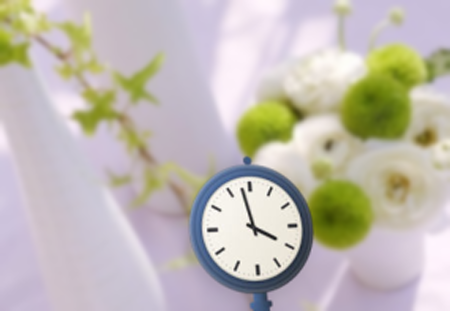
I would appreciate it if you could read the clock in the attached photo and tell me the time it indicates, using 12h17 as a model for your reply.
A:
3h58
